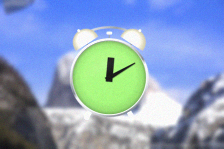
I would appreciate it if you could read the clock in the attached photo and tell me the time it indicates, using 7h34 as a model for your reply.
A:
12h10
